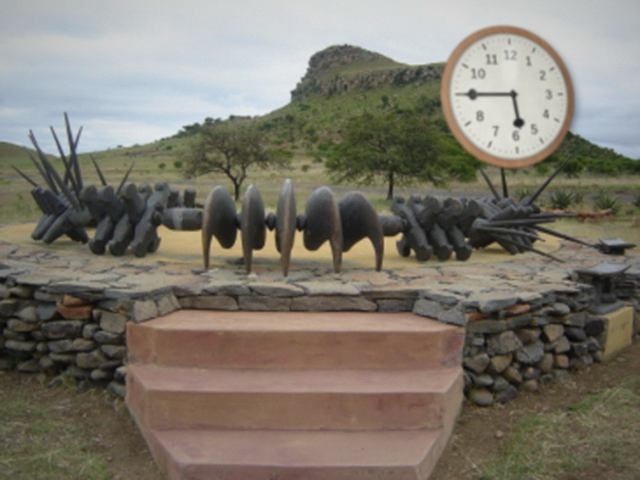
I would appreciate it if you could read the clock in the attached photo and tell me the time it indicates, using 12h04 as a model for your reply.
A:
5h45
